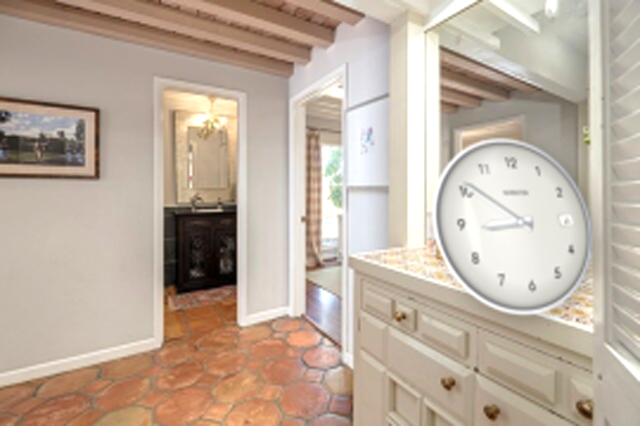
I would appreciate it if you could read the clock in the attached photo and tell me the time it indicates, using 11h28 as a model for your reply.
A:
8h51
